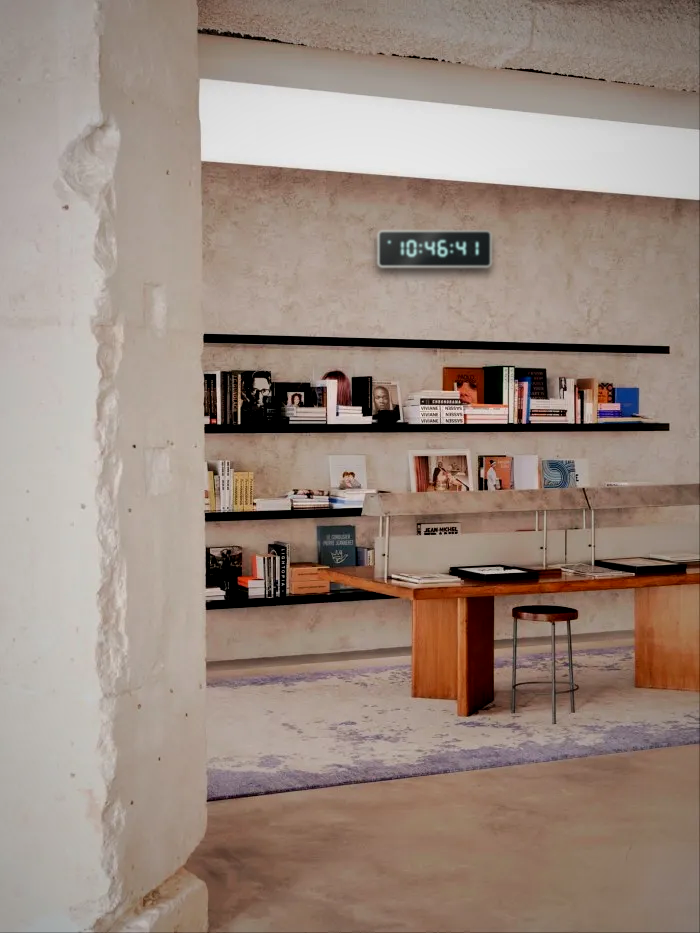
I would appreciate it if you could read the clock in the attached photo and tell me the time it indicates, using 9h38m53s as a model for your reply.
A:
10h46m41s
